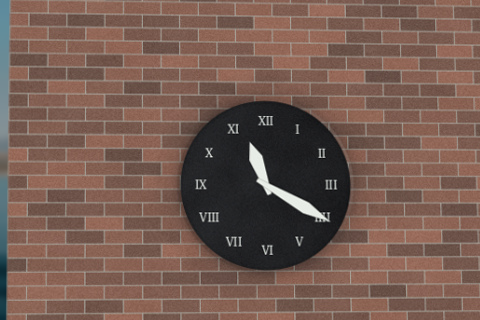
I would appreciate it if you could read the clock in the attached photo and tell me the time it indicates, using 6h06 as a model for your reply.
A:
11h20
